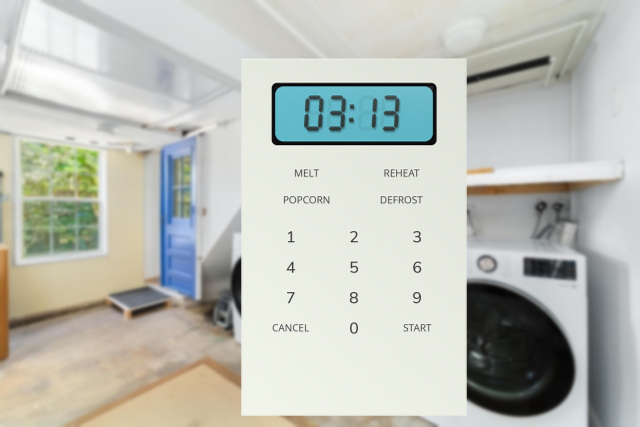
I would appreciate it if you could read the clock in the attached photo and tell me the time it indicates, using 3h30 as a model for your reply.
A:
3h13
